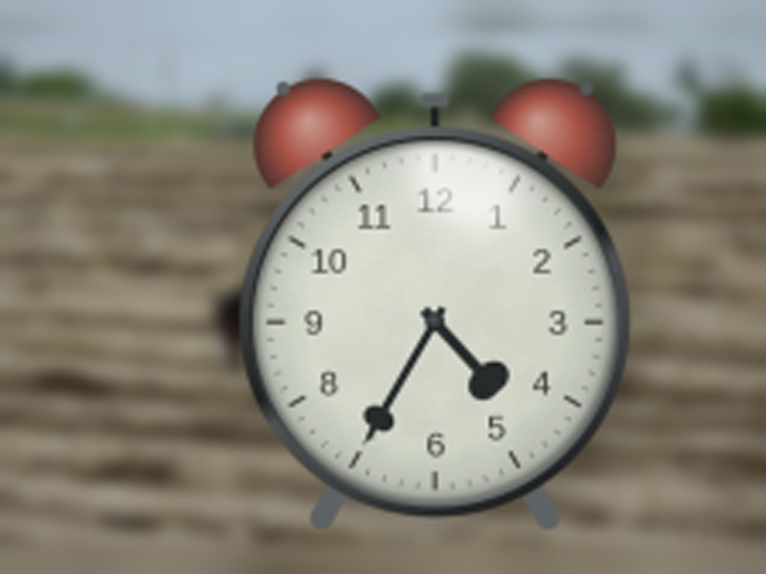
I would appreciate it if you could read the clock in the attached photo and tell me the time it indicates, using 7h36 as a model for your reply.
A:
4h35
